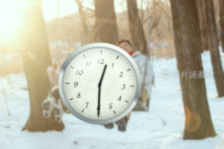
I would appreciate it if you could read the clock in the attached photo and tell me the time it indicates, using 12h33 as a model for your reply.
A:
12h30
